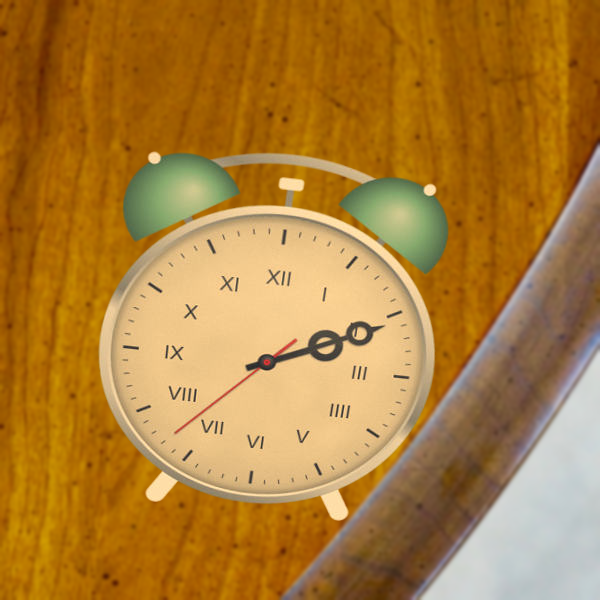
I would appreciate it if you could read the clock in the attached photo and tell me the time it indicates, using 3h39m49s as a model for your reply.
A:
2h10m37s
